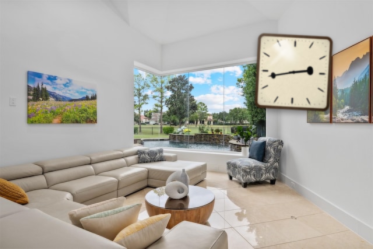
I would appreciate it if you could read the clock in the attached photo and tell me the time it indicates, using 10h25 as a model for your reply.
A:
2h43
